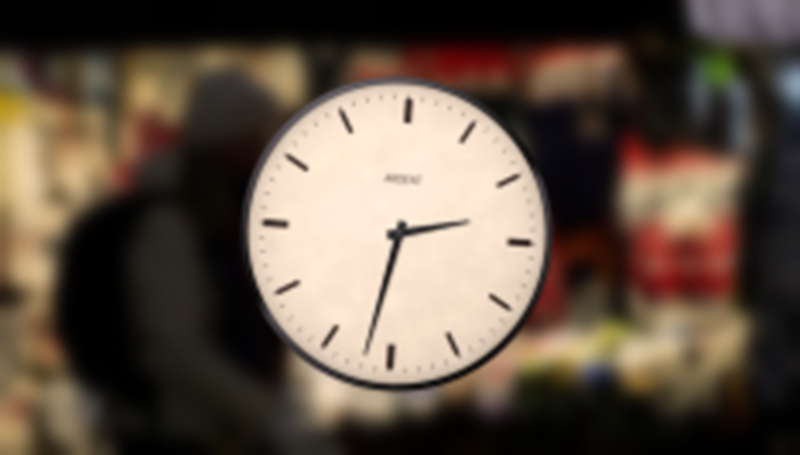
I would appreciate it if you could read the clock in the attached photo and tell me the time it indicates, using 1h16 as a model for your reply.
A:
2h32
